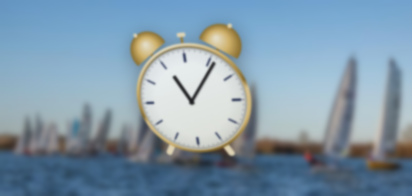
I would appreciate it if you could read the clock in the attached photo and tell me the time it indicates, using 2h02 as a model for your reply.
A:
11h06
